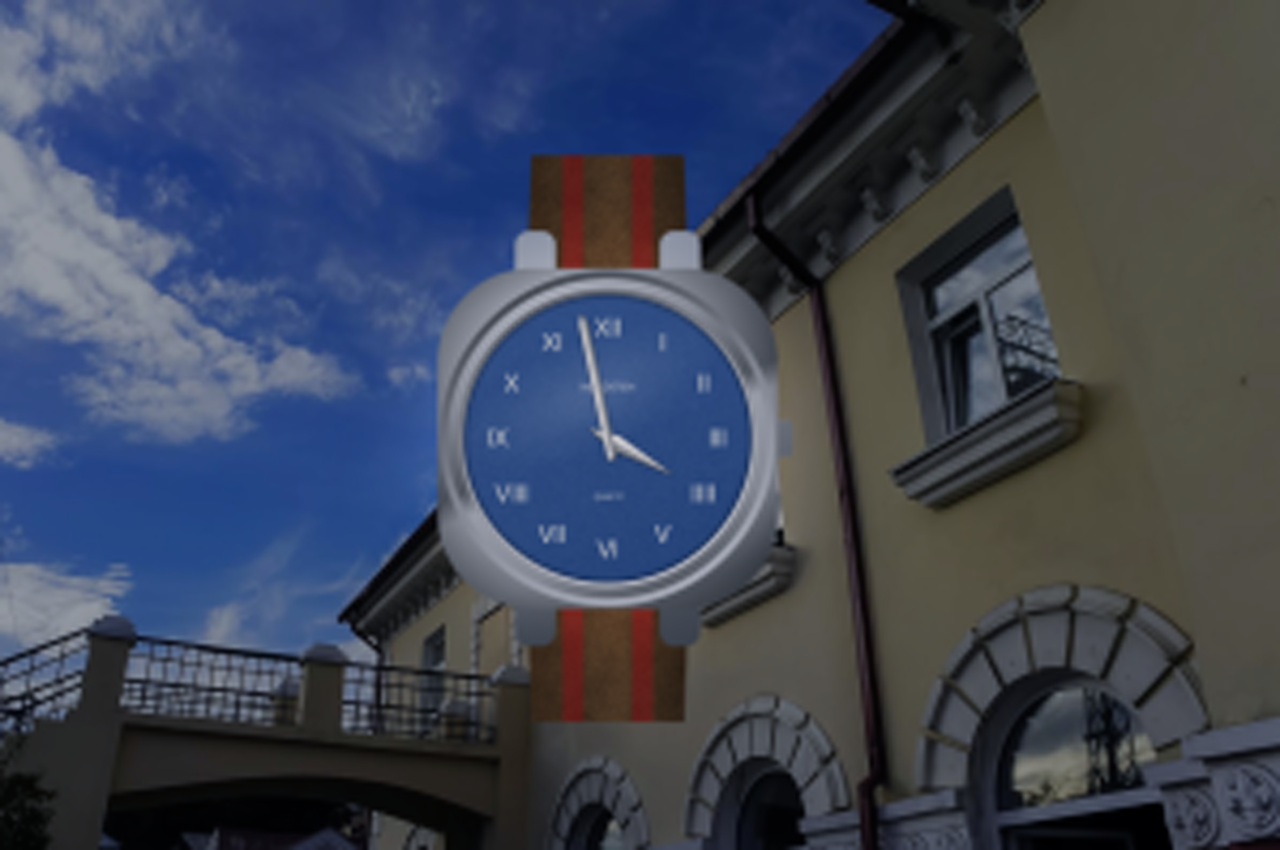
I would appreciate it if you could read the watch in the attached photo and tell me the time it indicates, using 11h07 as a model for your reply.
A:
3h58
